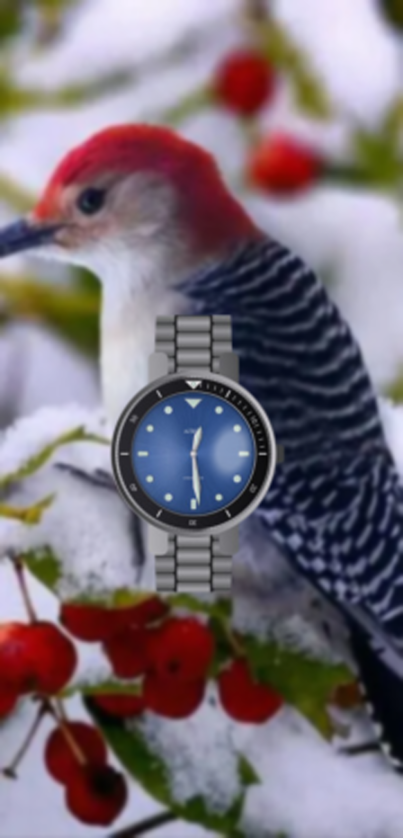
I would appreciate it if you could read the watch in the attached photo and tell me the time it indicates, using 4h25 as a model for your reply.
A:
12h29
